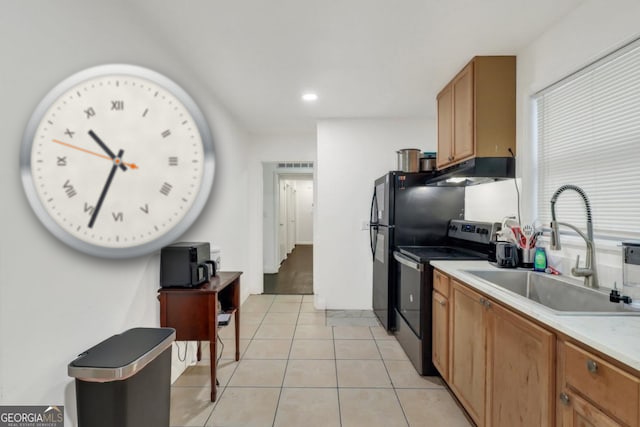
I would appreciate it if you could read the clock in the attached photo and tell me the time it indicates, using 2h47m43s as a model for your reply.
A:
10h33m48s
